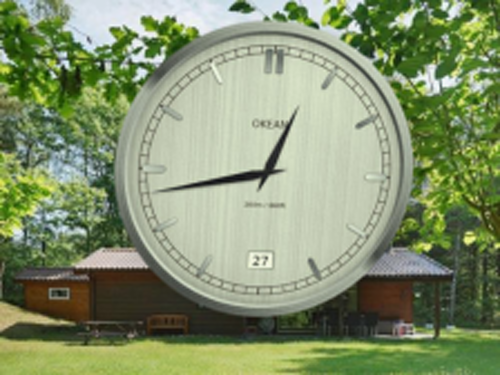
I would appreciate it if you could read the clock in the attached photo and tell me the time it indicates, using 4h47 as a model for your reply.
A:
12h43
